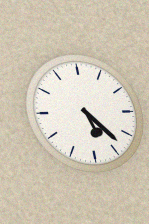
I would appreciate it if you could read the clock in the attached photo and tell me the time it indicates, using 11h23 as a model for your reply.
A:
5h23
